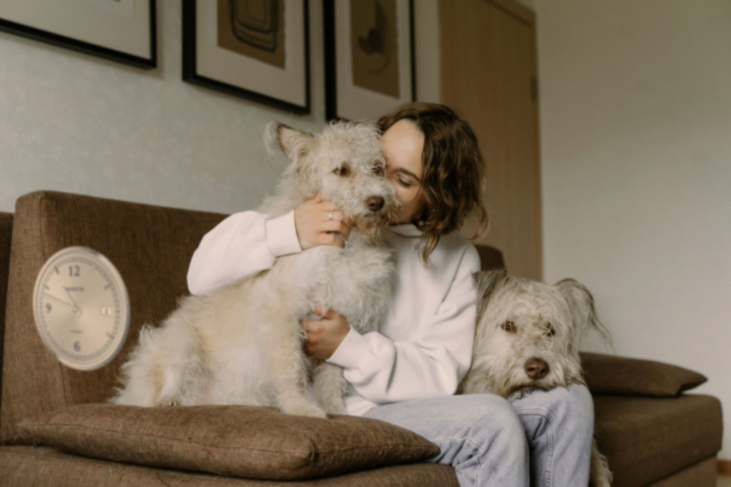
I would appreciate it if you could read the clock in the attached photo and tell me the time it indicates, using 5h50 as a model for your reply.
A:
10h48
